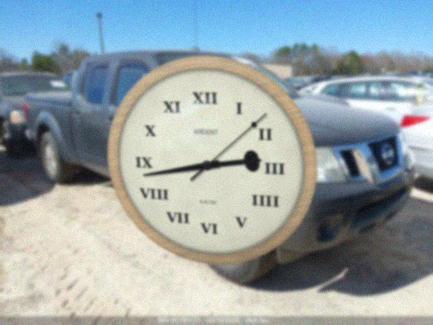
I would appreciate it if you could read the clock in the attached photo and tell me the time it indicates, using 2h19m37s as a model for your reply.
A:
2h43m08s
